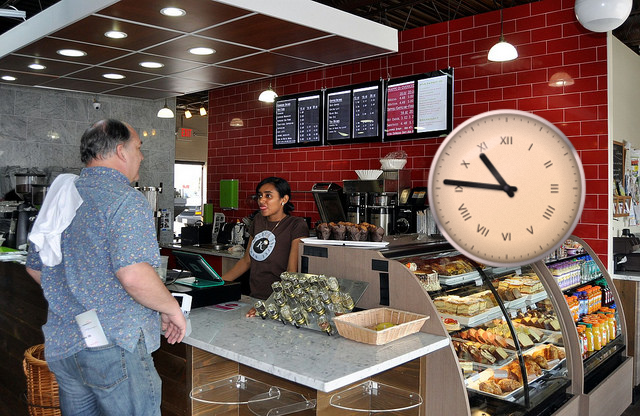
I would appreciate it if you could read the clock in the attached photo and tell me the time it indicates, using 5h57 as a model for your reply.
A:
10h46
